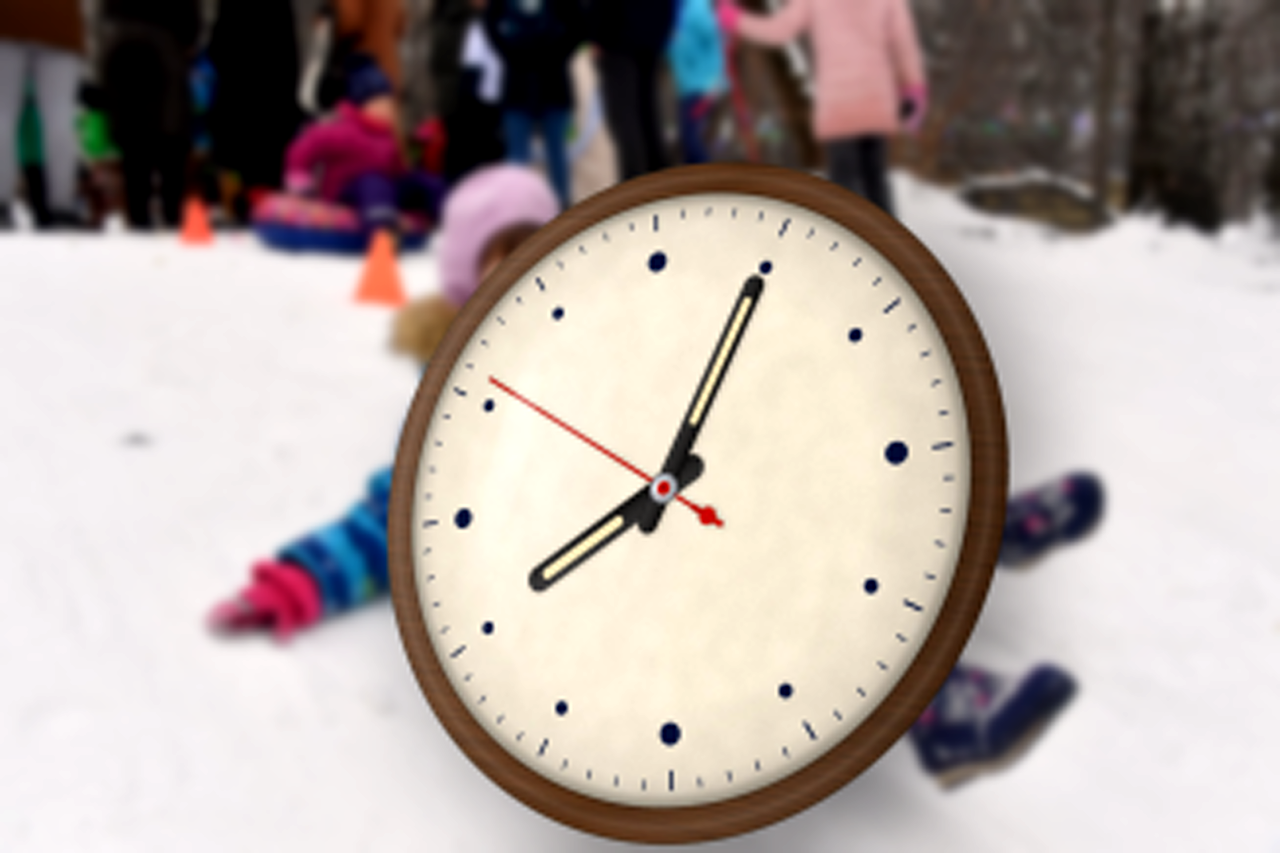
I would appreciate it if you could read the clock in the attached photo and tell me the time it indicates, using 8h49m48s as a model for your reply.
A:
8h04m51s
